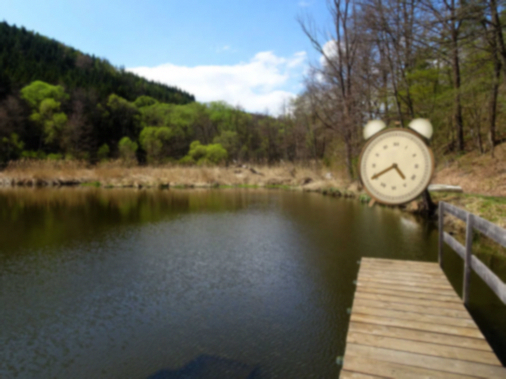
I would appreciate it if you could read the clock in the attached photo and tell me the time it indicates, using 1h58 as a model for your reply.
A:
4h40
